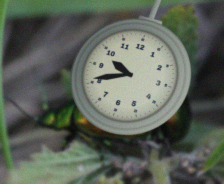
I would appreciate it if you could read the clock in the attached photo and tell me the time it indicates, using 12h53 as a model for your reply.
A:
9h41
